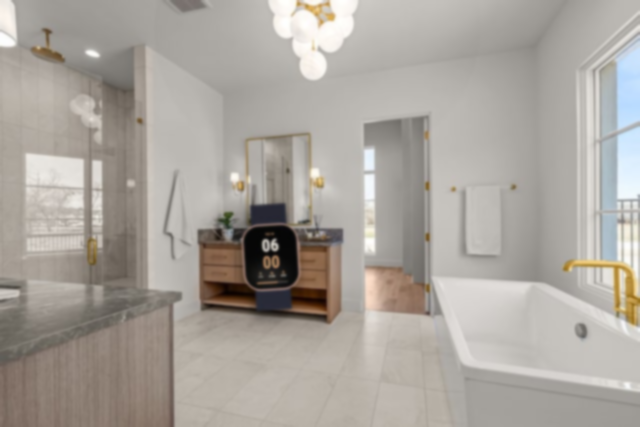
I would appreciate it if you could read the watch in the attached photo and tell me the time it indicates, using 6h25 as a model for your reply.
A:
6h00
